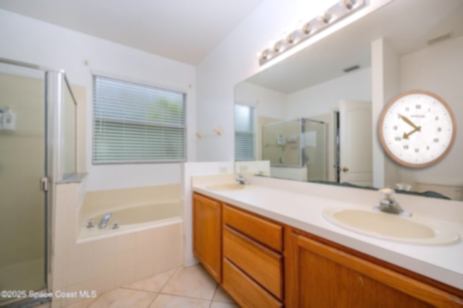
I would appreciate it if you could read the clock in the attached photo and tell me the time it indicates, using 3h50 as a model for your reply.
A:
7h51
